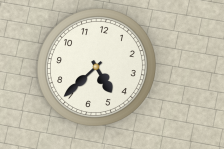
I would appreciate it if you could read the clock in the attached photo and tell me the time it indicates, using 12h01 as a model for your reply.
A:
4h36
